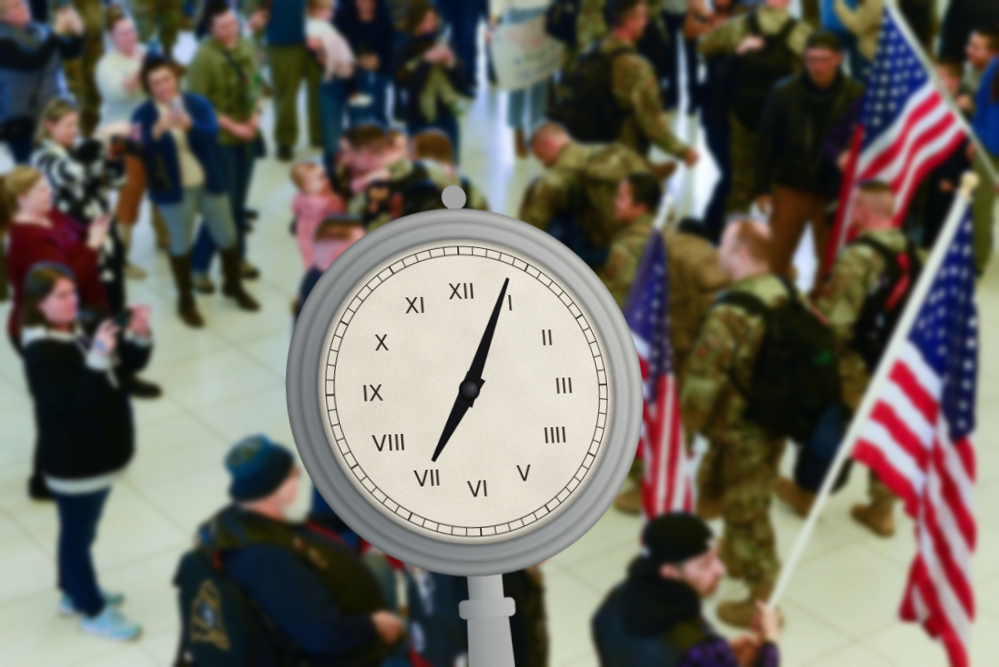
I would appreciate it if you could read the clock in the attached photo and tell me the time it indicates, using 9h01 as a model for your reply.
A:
7h04
